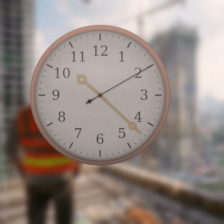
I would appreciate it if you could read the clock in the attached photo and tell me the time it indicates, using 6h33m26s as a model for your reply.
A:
10h22m10s
